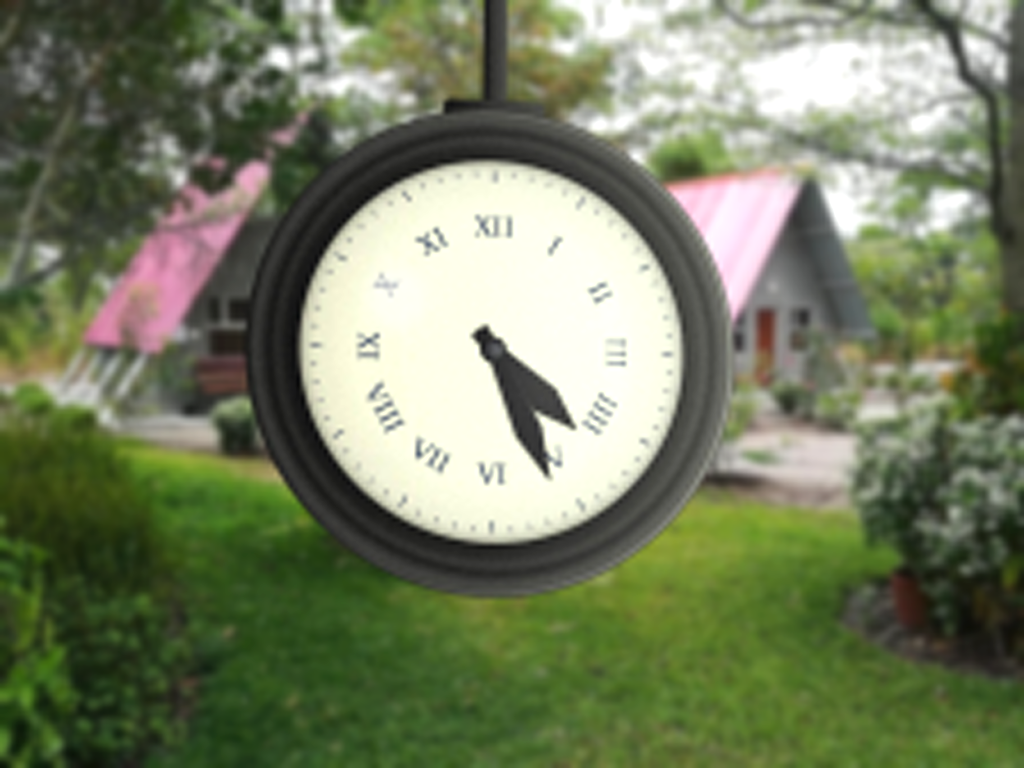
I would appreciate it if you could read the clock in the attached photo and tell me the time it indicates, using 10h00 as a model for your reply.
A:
4h26
